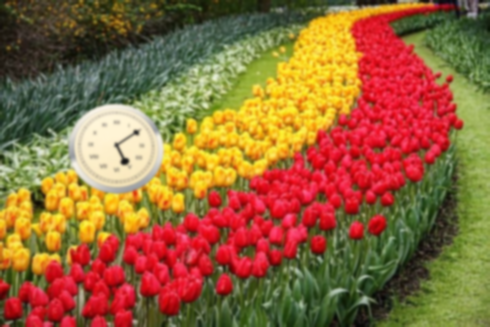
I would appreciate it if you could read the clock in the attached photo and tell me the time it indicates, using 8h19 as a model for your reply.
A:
5h09
